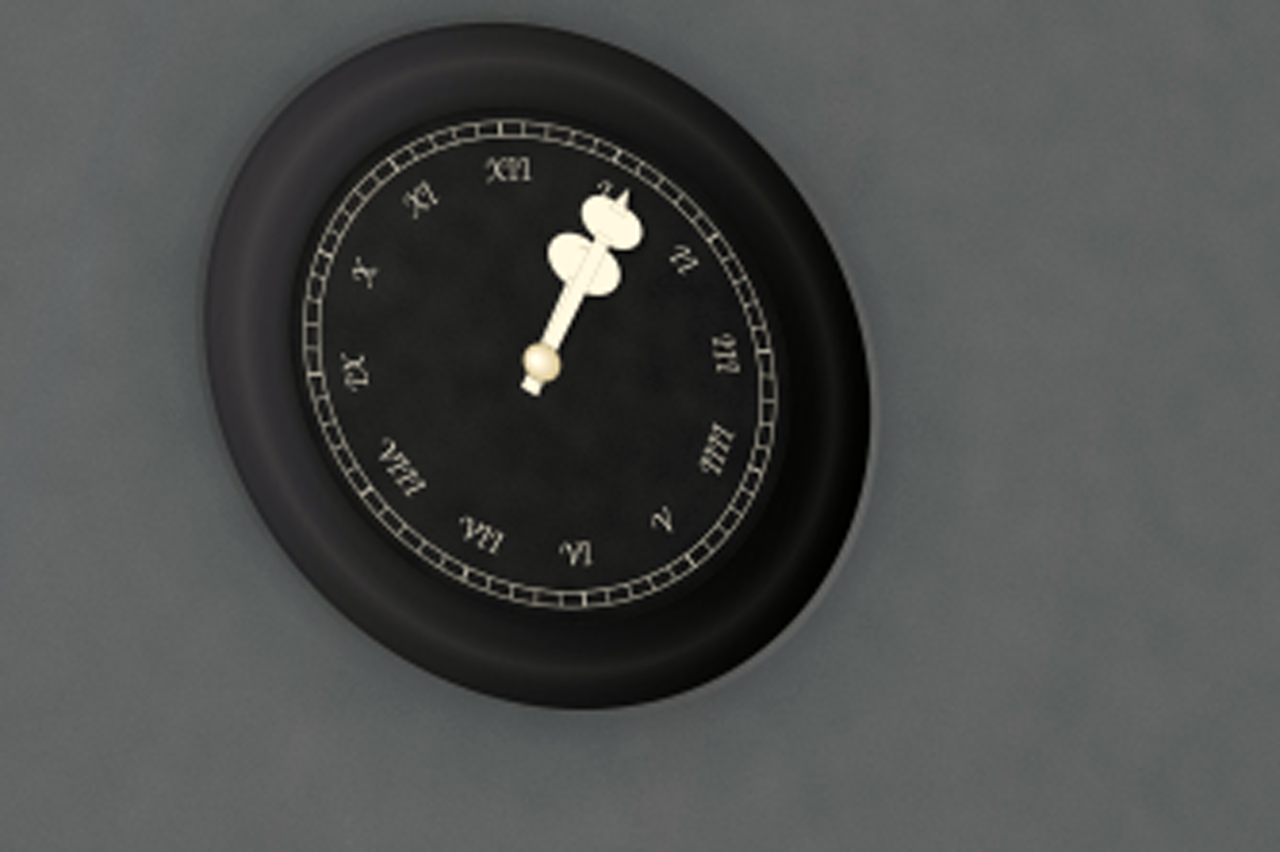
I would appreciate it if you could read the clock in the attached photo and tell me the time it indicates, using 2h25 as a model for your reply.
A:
1h06
